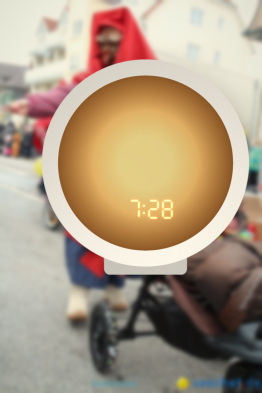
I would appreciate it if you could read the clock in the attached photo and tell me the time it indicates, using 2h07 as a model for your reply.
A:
7h28
